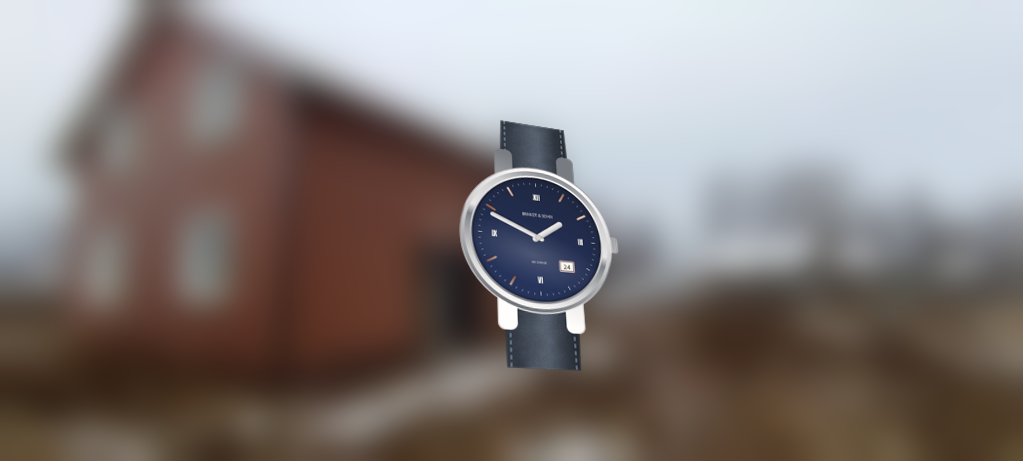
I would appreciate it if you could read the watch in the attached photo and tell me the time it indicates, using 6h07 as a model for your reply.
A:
1h49
